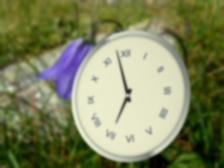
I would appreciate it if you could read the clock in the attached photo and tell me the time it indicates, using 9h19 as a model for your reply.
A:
6h58
